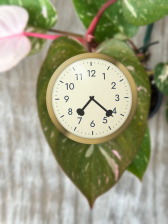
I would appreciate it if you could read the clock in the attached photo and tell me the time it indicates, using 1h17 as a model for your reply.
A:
7h22
